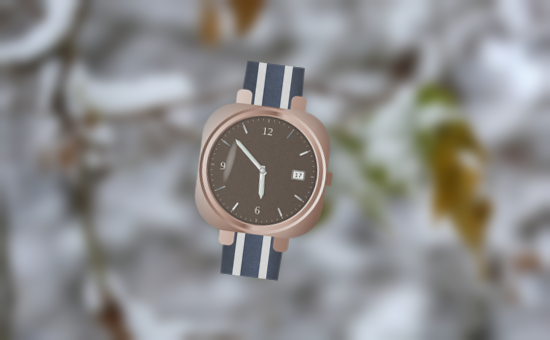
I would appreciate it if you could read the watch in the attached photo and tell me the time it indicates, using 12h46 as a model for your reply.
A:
5h52
